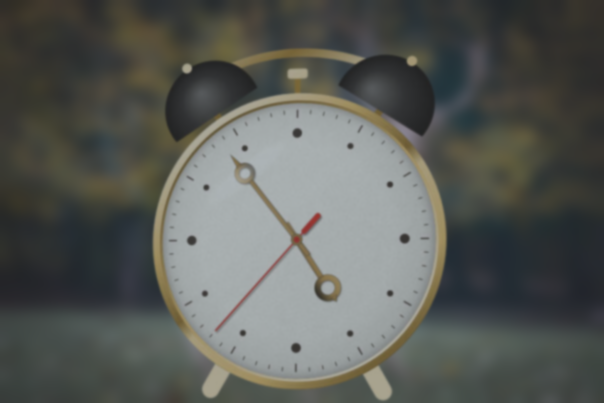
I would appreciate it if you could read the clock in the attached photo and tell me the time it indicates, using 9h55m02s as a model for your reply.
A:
4h53m37s
